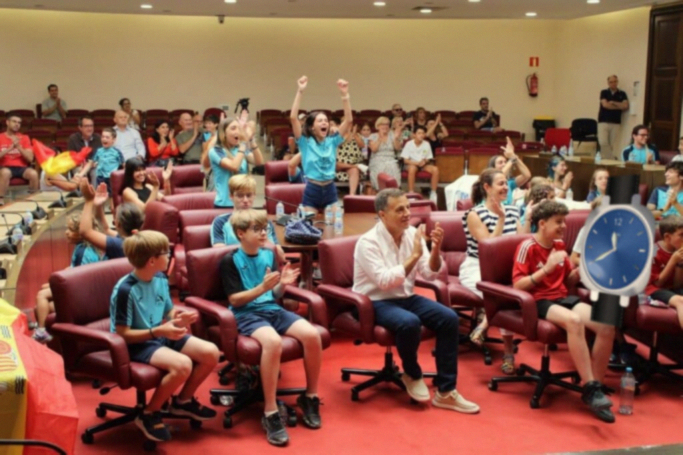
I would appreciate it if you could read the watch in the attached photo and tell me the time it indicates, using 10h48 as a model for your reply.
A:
11h40
